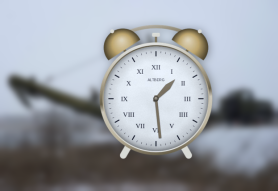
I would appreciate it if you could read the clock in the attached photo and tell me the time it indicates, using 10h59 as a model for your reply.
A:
1h29
